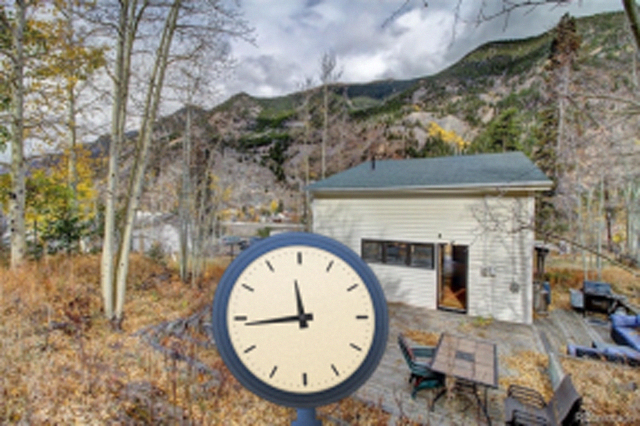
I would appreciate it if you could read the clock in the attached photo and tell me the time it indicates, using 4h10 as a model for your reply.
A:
11h44
